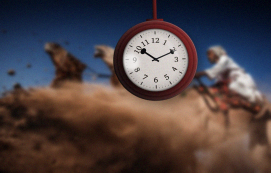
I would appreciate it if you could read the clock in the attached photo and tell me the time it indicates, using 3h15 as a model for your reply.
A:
10h11
